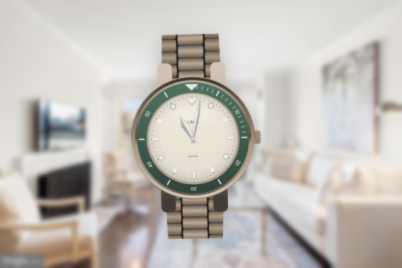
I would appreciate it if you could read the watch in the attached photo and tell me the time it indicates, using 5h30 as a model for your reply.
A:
11h02
